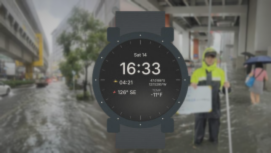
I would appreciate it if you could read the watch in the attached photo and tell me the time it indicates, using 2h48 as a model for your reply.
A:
16h33
